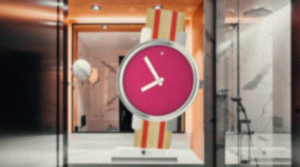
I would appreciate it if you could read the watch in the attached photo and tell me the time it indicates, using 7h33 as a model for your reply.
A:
7h54
